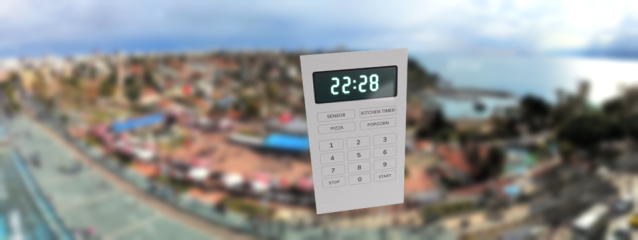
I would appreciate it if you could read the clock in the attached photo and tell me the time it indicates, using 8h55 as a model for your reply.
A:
22h28
